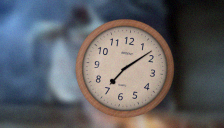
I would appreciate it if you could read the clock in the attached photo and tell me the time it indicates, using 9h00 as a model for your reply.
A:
7h08
